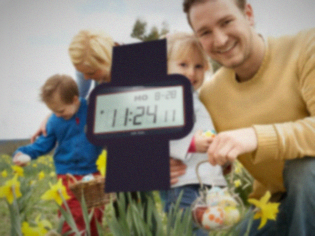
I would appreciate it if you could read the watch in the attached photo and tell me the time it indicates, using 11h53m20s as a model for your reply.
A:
11h24m11s
